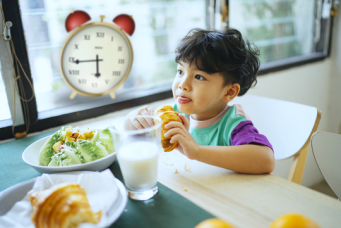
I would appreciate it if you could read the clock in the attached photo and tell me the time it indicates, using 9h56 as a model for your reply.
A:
5h44
